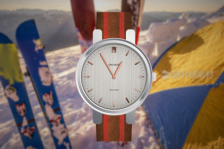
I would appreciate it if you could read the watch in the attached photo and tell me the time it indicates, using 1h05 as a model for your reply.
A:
12h55
